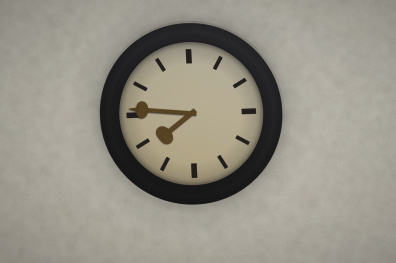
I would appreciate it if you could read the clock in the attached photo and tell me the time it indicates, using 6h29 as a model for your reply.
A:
7h46
